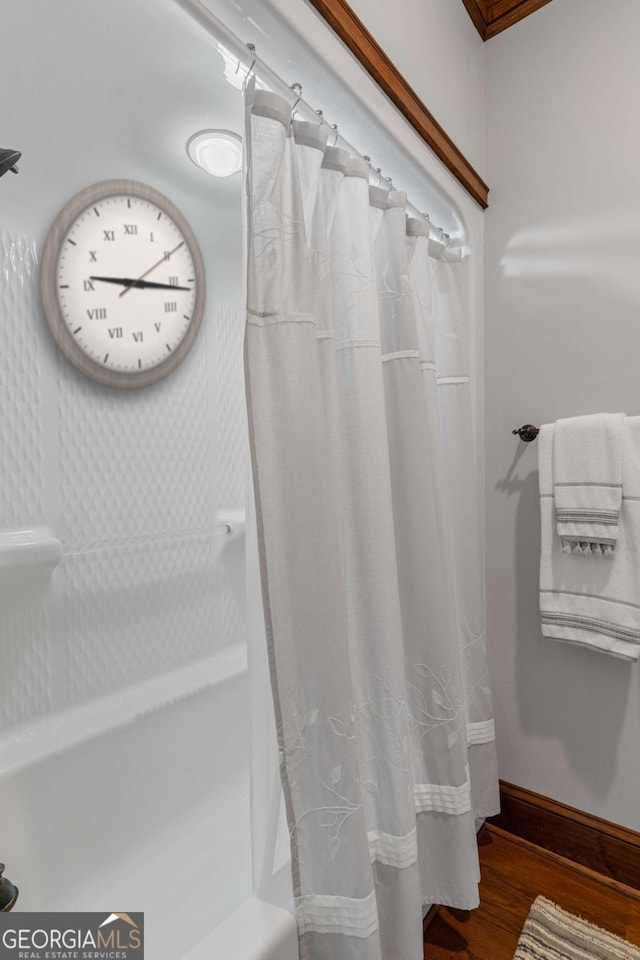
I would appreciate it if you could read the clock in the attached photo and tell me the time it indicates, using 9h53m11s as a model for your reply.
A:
9h16m10s
